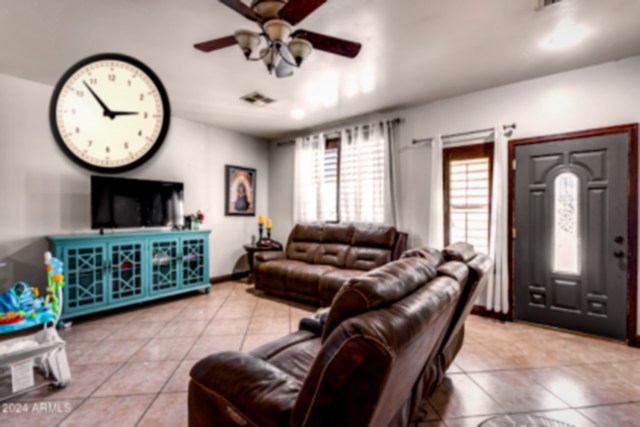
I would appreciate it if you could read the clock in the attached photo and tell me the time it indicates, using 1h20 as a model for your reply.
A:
2h53
